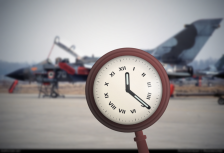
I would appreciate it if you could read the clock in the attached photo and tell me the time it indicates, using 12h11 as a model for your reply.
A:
12h24
